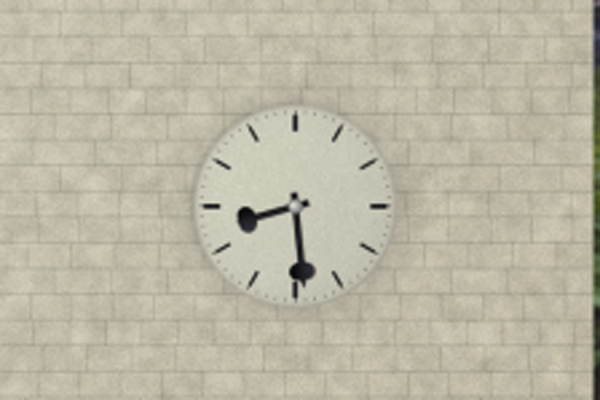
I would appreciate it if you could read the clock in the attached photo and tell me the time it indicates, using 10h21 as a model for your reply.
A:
8h29
